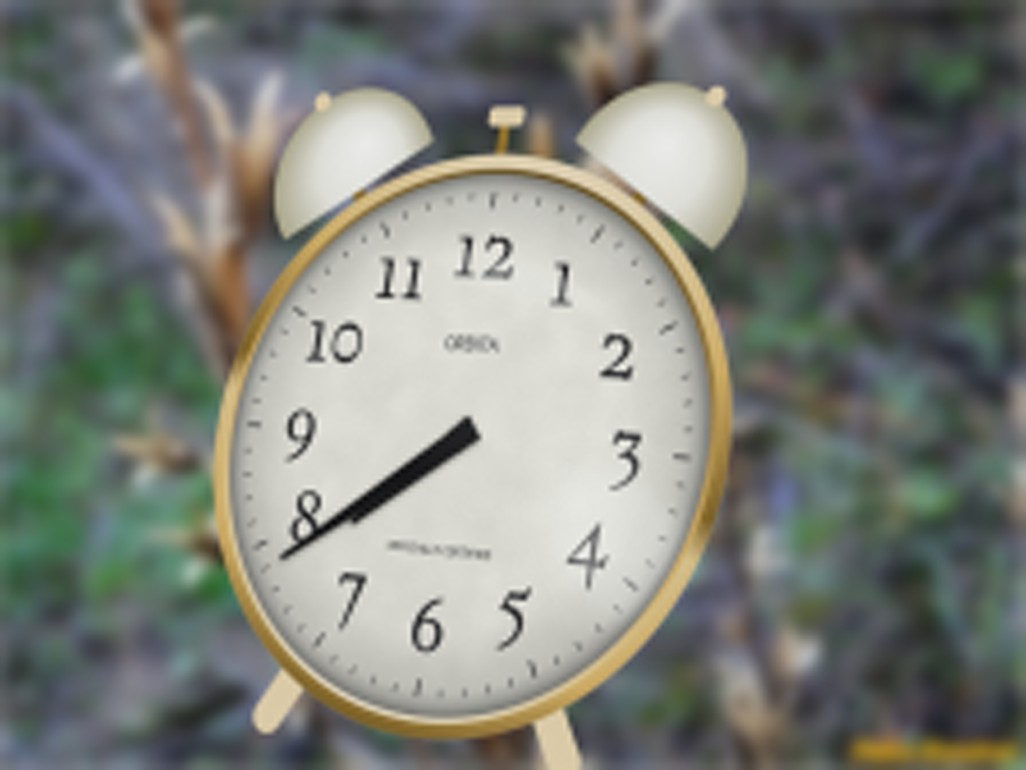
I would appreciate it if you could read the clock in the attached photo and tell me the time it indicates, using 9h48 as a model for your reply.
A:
7h39
